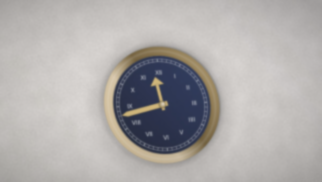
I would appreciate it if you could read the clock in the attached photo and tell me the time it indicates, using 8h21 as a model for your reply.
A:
11h43
